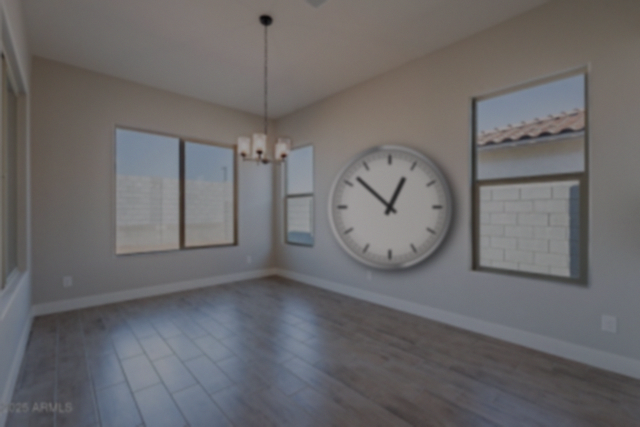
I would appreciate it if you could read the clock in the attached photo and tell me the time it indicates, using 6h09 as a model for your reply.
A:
12h52
